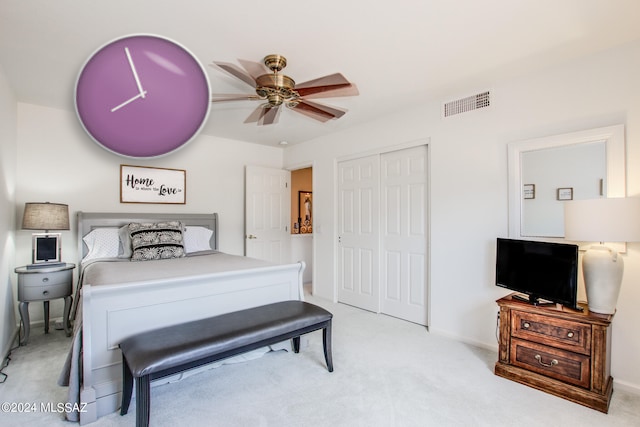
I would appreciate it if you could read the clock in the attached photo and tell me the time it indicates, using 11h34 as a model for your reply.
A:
7h57
